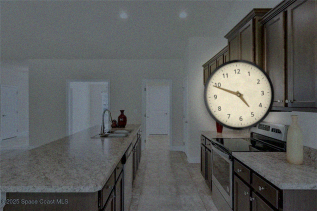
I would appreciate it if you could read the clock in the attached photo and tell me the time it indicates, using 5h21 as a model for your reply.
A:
4h49
